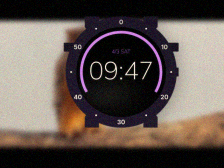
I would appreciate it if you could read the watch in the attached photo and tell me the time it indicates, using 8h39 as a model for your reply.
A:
9h47
